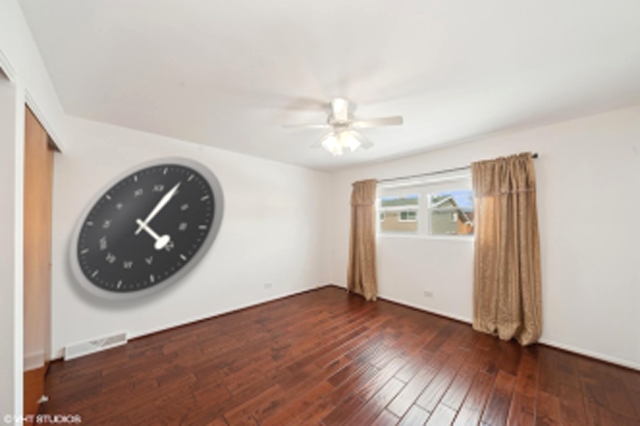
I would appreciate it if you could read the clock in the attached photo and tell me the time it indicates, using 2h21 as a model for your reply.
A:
4h04
